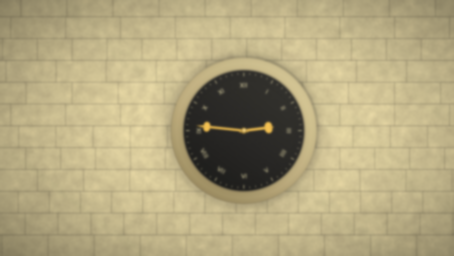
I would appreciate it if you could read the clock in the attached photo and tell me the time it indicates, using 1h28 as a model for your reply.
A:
2h46
